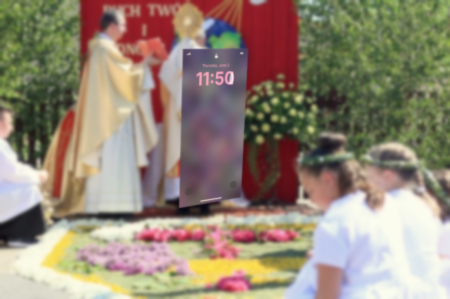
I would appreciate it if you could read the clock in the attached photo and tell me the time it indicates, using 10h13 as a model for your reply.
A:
11h50
